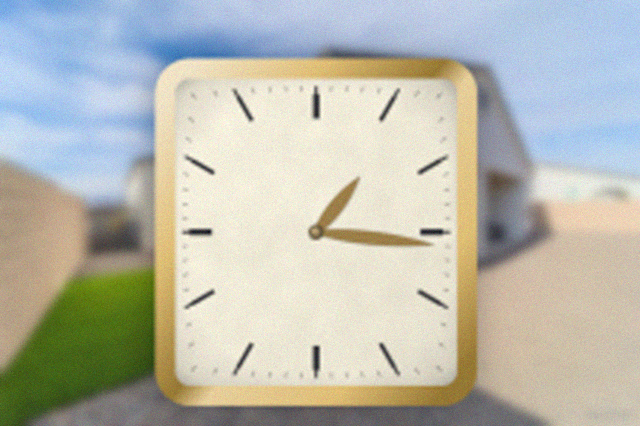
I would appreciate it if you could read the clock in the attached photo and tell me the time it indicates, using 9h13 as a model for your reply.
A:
1h16
